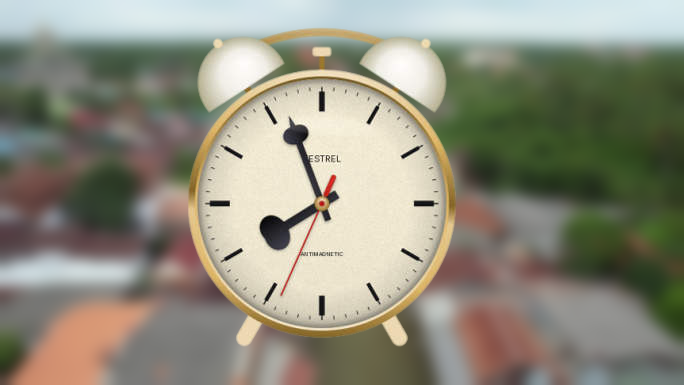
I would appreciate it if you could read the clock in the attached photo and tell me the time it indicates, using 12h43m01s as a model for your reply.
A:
7h56m34s
